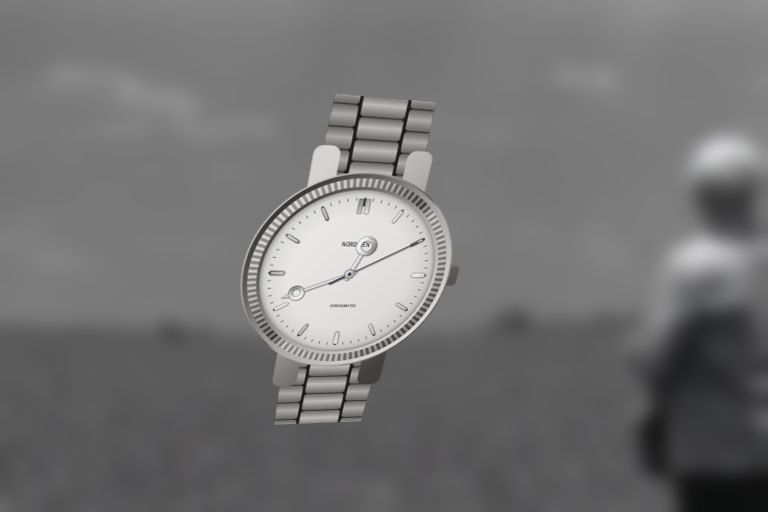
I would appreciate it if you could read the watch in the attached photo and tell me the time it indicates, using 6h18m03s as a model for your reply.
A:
12h41m10s
